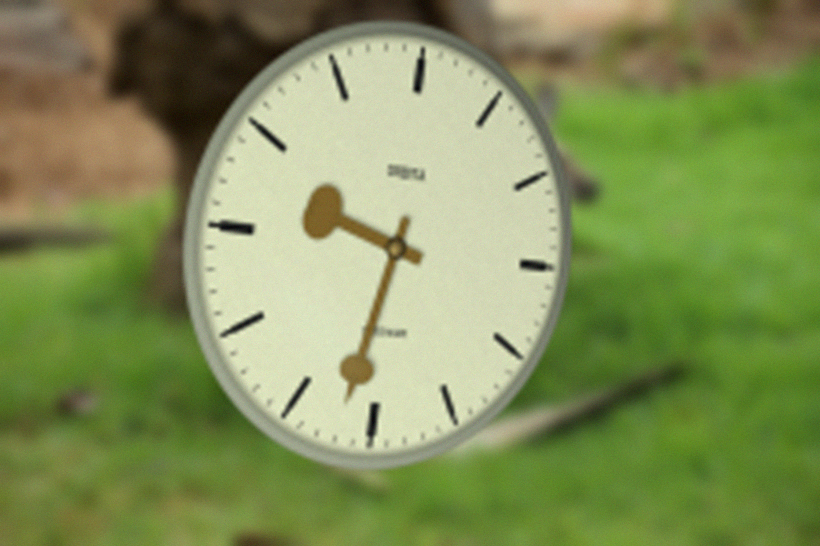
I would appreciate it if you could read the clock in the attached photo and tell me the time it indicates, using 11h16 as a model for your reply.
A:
9h32
